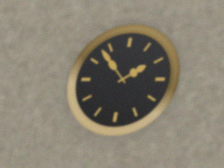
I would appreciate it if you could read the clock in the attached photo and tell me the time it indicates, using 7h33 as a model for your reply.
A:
1h53
